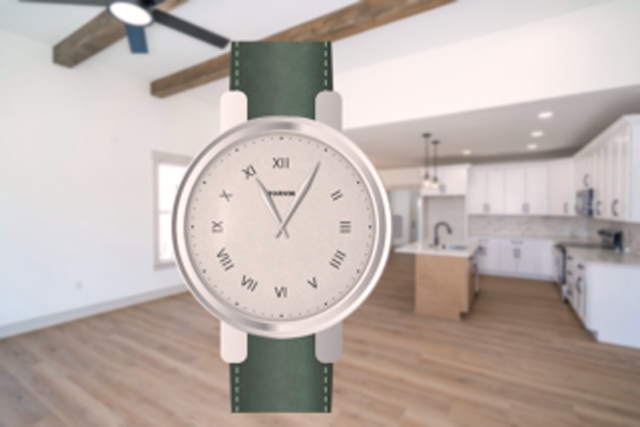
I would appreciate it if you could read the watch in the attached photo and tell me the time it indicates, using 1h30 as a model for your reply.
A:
11h05
